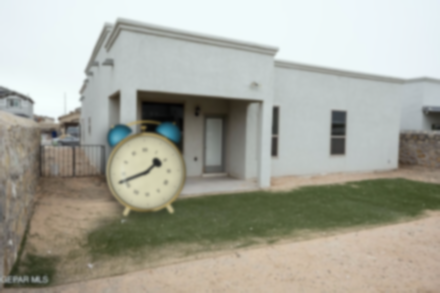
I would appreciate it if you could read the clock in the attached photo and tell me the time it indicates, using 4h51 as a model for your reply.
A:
1h42
